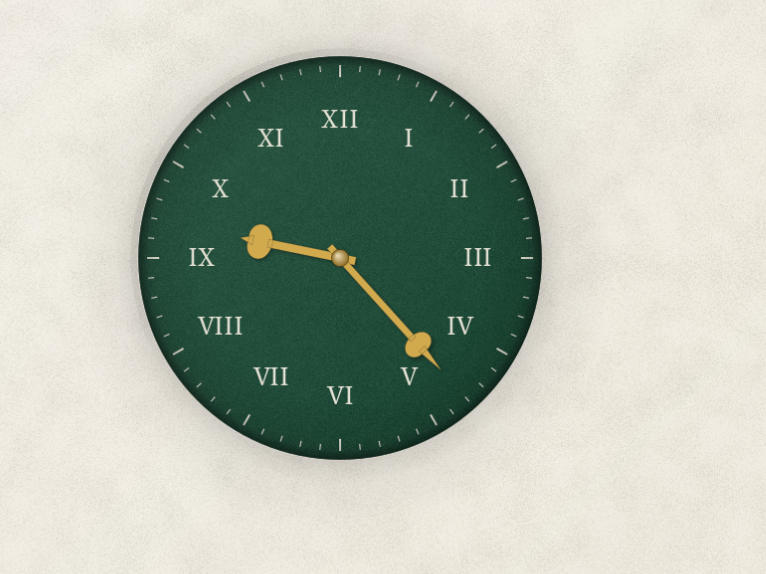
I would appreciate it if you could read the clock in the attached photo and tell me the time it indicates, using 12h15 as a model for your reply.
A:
9h23
